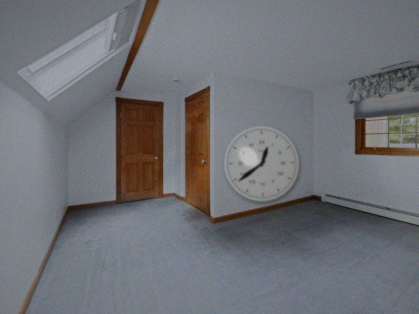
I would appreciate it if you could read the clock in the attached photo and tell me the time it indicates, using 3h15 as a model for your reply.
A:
12h39
